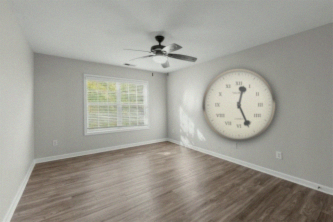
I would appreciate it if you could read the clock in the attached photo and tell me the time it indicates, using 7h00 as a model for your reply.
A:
12h26
